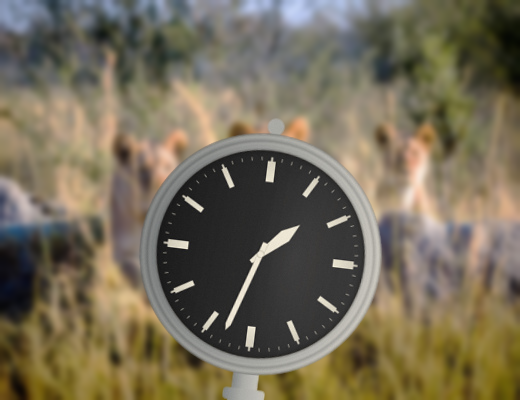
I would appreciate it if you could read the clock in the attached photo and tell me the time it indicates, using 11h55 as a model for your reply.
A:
1h33
